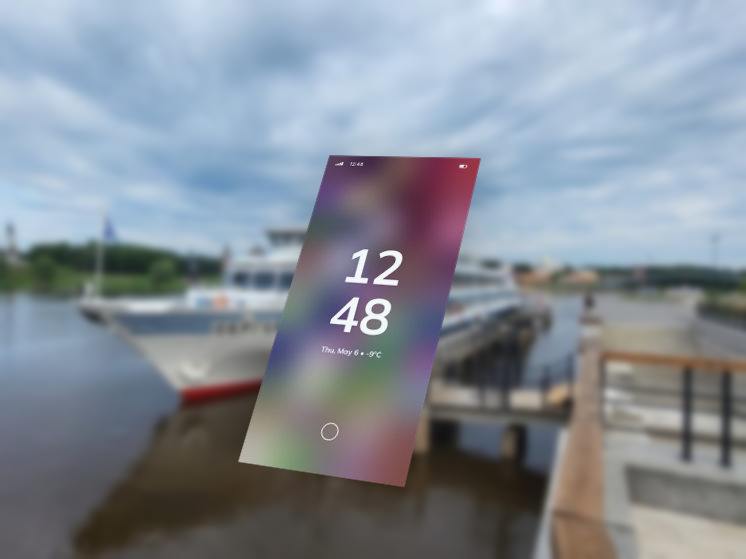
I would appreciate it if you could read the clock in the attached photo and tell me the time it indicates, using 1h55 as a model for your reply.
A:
12h48
